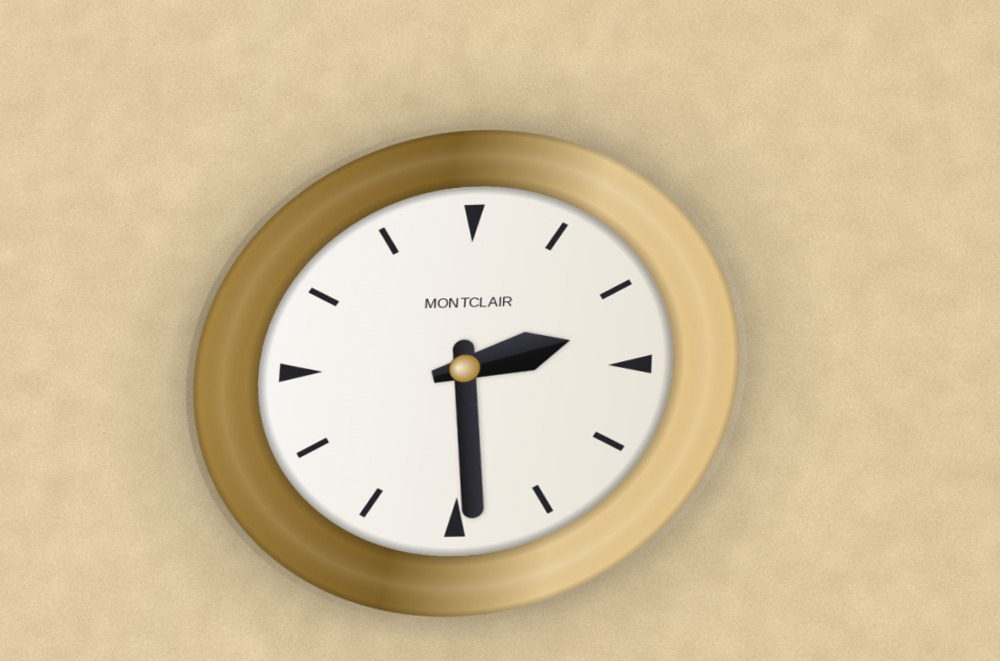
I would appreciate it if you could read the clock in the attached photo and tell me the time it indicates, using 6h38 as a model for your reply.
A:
2h29
